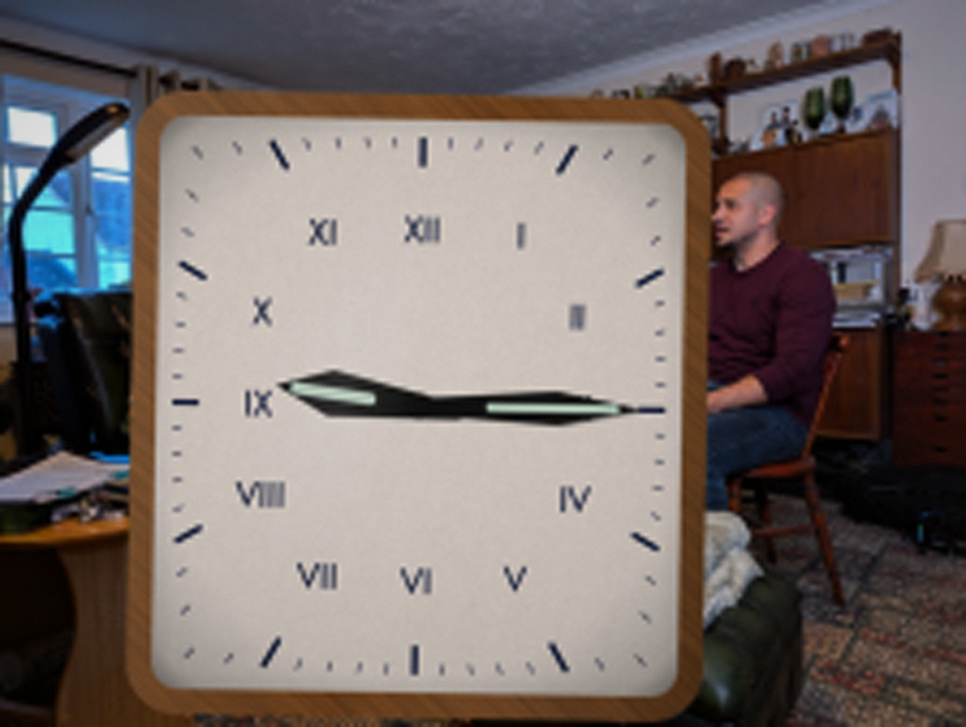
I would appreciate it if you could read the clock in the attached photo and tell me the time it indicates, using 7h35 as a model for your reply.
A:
9h15
